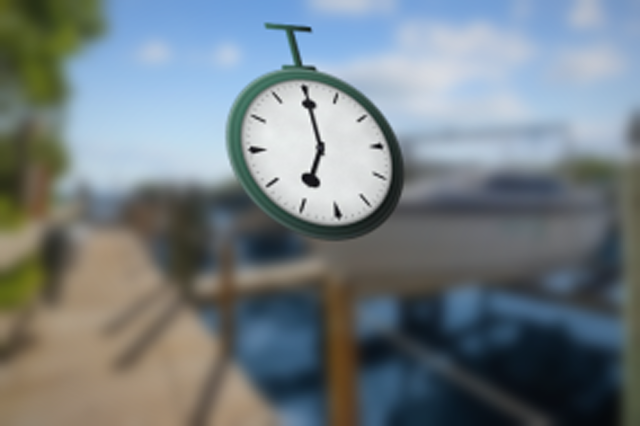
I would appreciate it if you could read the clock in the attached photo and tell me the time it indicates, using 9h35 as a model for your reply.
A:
7h00
